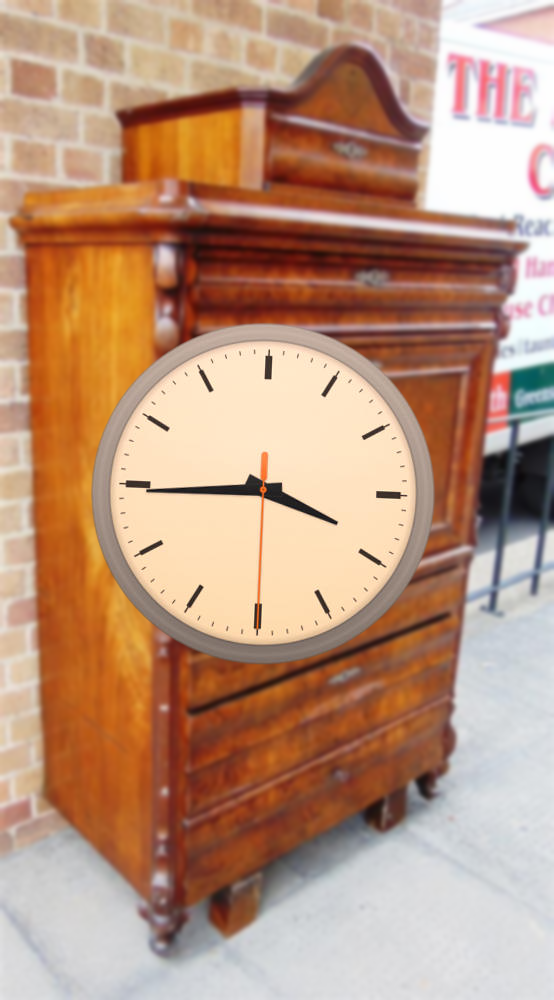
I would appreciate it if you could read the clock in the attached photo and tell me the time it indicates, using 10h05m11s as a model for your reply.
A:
3h44m30s
